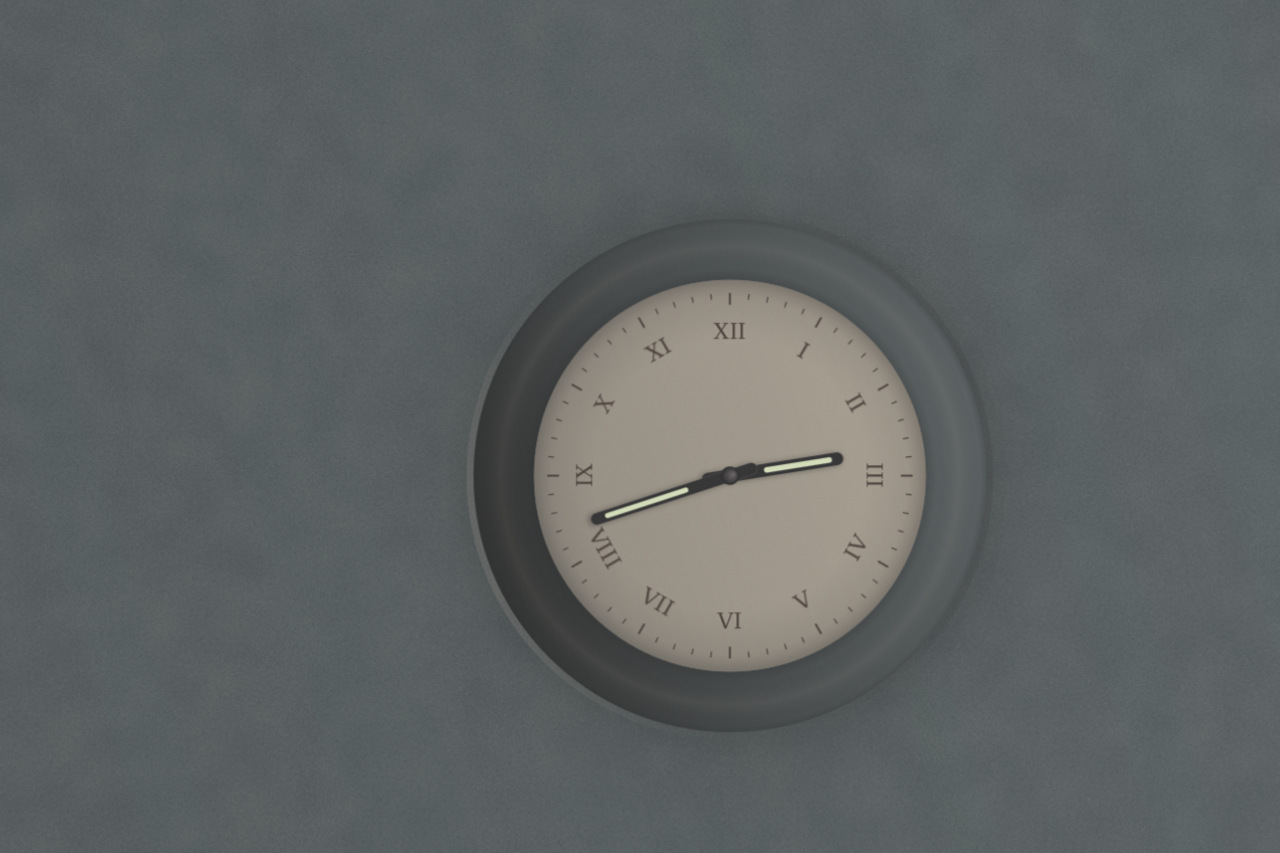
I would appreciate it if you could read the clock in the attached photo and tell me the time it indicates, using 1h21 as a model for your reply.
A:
2h42
